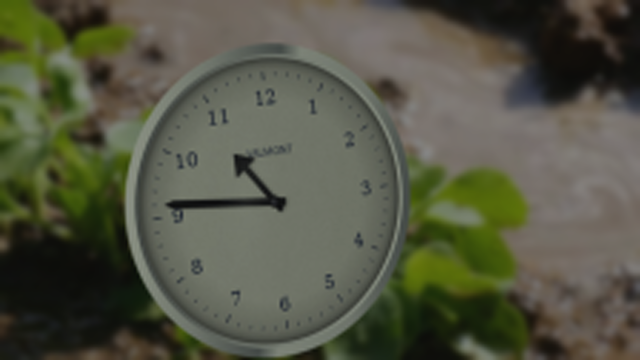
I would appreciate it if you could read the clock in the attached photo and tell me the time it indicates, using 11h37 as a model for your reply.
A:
10h46
